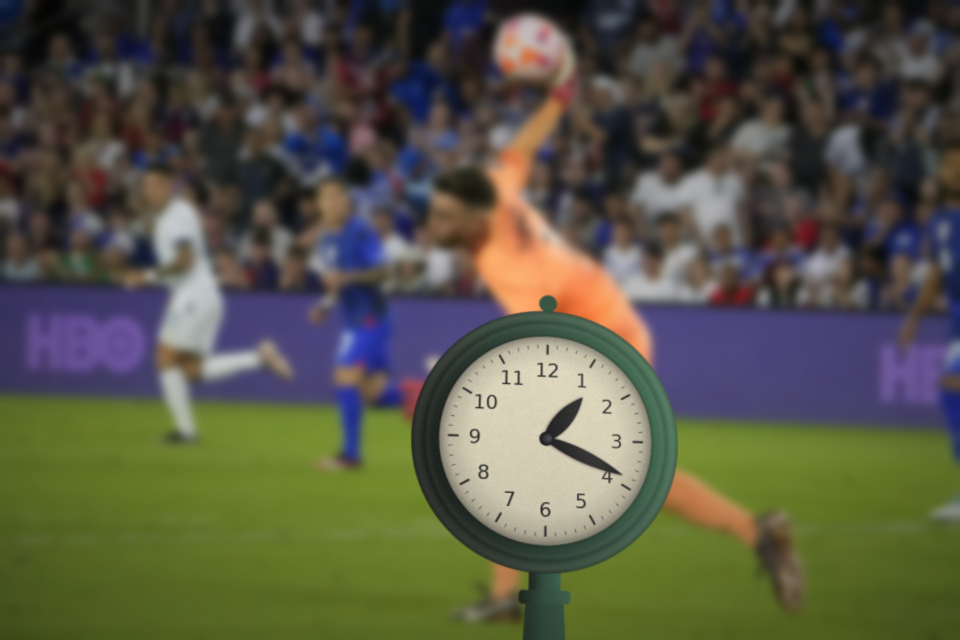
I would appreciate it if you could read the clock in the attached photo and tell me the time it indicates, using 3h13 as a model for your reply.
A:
1h19
